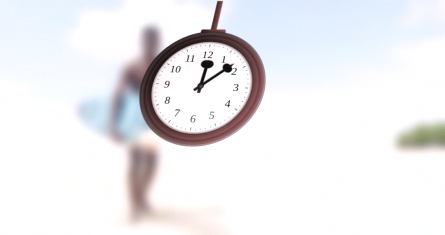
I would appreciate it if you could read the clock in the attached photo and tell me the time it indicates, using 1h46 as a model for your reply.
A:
12h08
